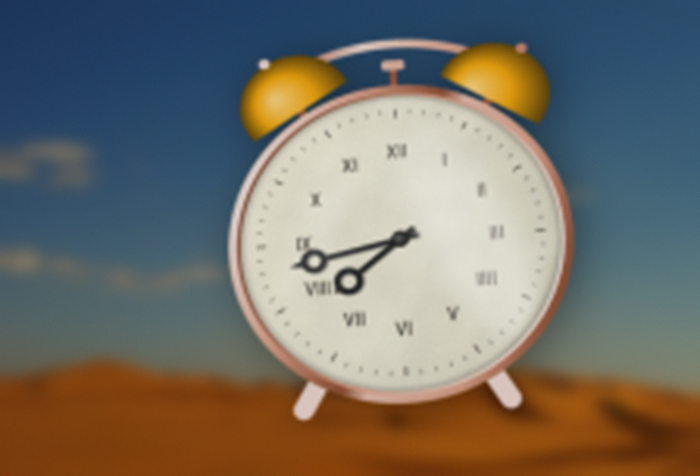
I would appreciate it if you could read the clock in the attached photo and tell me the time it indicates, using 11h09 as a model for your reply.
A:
7h43
